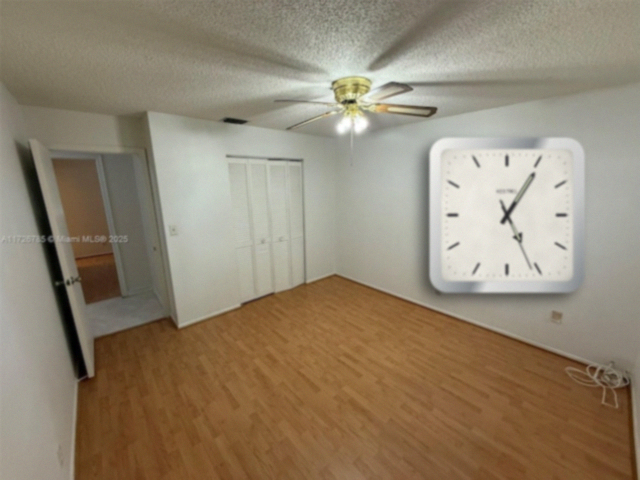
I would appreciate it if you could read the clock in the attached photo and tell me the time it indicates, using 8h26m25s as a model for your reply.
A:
5h05m26s
